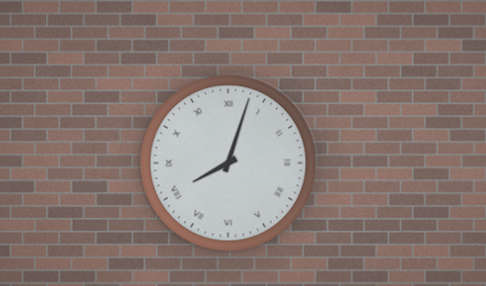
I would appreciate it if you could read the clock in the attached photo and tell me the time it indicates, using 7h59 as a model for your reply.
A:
8h03
